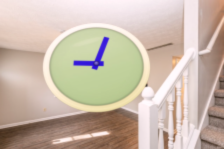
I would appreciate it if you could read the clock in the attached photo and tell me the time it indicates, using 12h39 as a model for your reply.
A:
9h03
